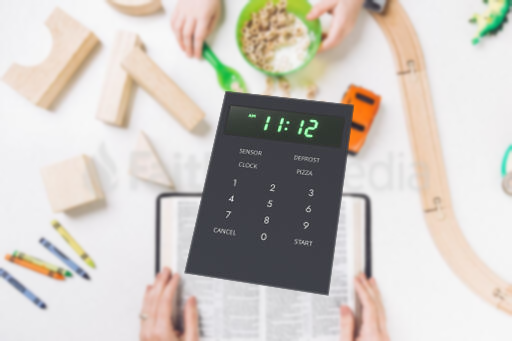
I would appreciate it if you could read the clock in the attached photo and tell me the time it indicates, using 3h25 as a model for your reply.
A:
11h12
